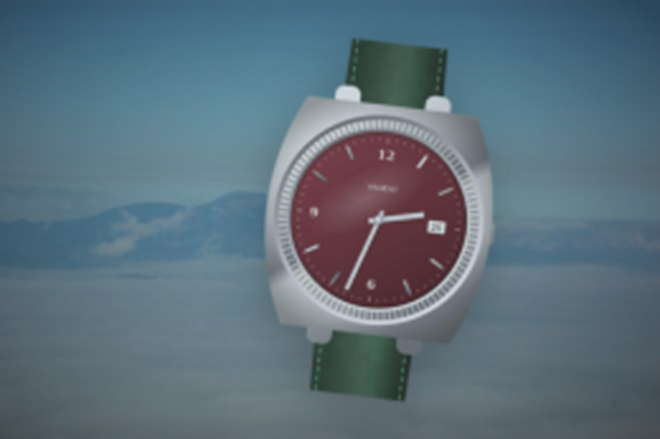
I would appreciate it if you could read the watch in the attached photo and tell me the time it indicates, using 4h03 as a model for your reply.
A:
2h33
